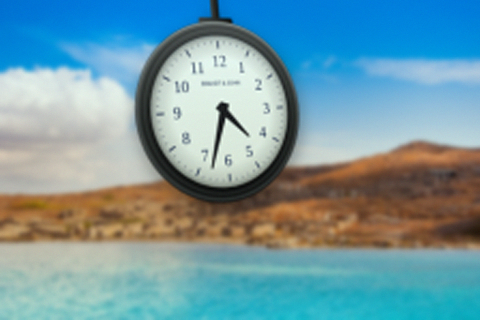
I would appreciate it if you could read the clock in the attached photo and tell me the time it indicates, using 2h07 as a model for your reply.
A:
4h33
